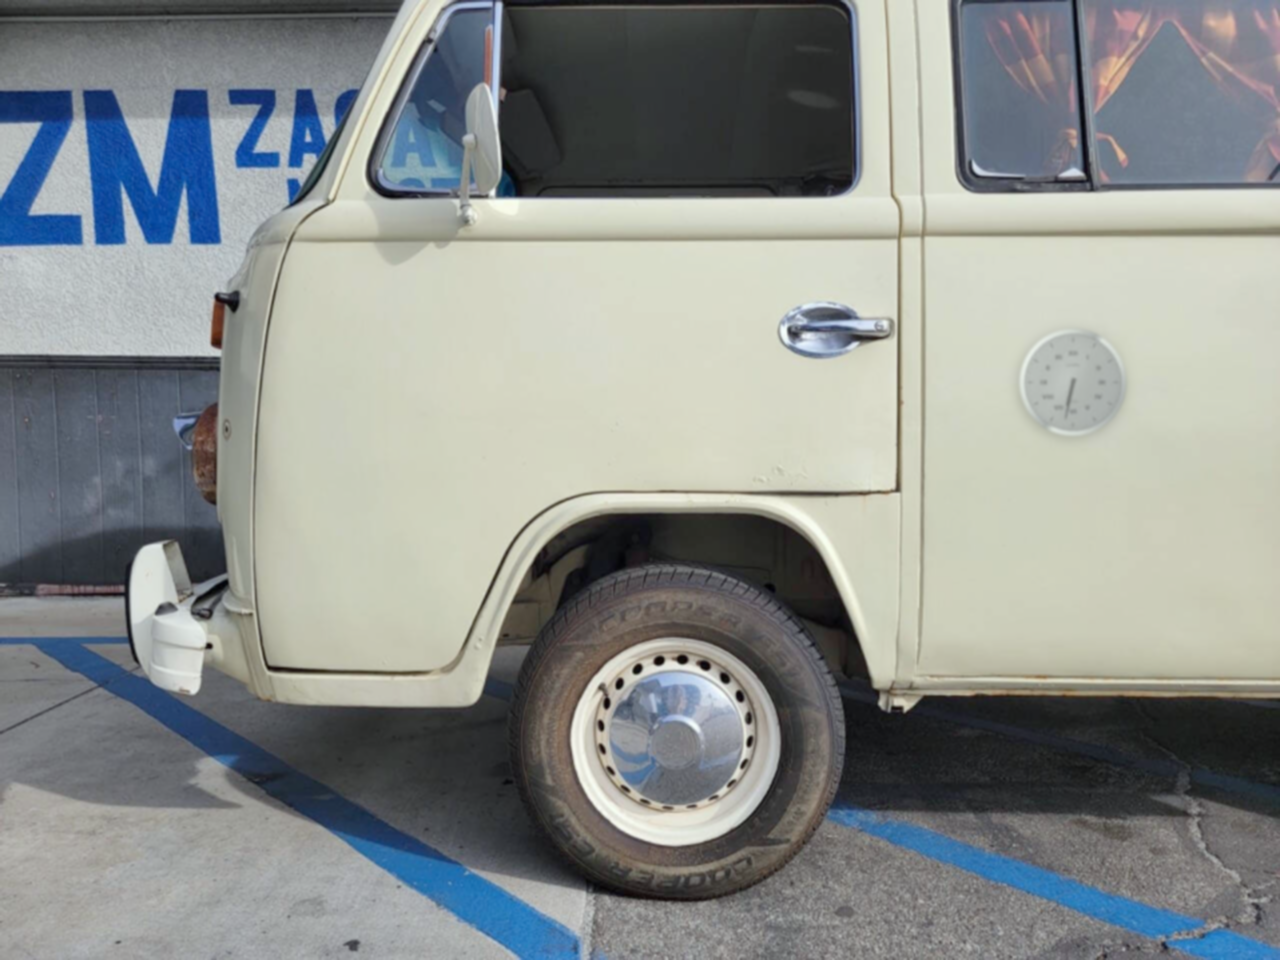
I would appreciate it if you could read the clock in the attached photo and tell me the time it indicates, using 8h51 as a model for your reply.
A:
6h32
